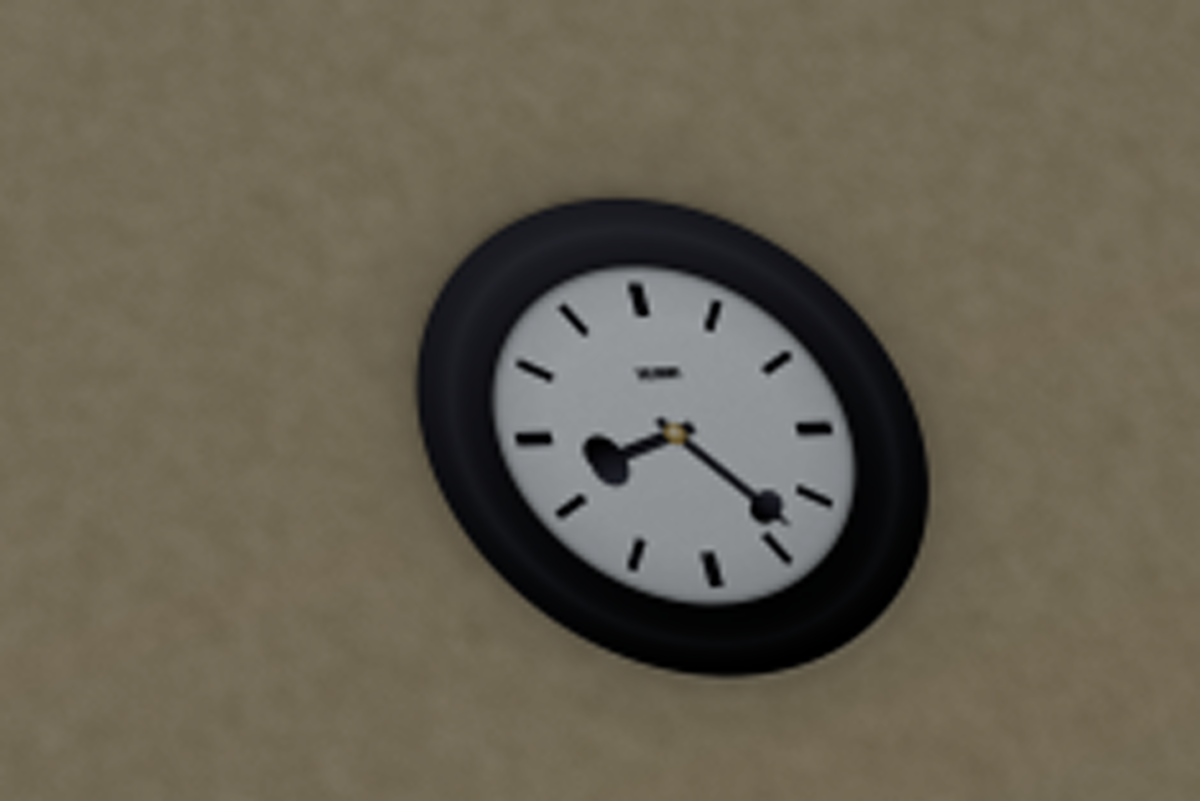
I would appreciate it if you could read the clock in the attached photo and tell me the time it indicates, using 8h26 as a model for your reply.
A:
8h23
